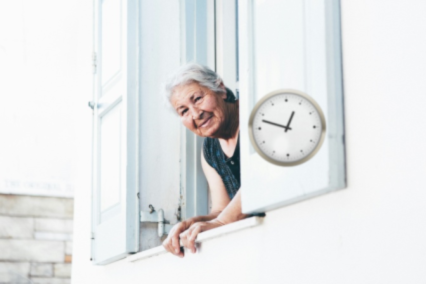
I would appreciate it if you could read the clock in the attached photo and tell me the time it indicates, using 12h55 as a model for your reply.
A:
12h48
